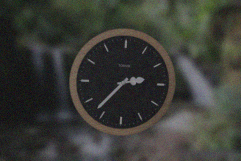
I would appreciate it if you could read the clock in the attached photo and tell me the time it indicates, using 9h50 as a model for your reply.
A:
2h37
